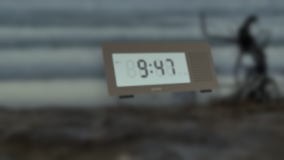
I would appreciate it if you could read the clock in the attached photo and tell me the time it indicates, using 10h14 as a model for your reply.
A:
9h47
